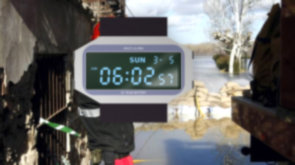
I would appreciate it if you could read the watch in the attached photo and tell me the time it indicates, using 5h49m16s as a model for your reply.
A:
6h02m57s
